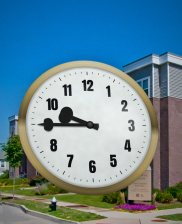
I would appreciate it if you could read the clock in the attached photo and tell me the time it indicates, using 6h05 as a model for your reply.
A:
9h45
